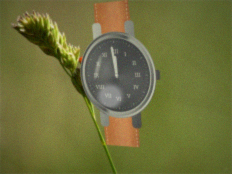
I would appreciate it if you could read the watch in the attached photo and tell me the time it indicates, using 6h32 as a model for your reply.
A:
11h59
